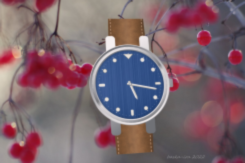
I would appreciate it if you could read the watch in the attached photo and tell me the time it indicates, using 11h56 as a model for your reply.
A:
5h17
